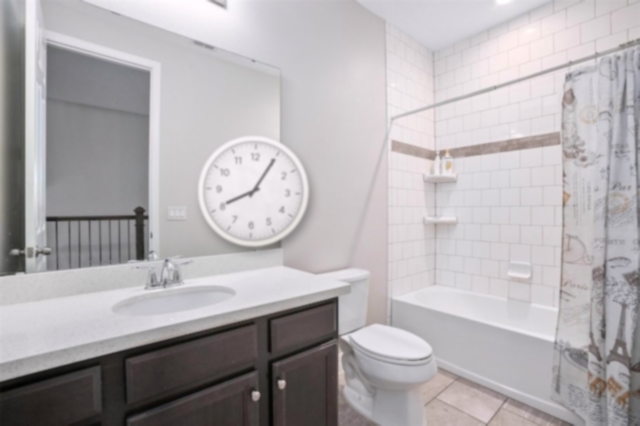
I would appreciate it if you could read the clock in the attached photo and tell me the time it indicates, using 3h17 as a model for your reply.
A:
8h05
